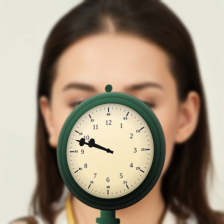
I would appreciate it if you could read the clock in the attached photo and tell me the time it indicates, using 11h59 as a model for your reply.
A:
9h48
